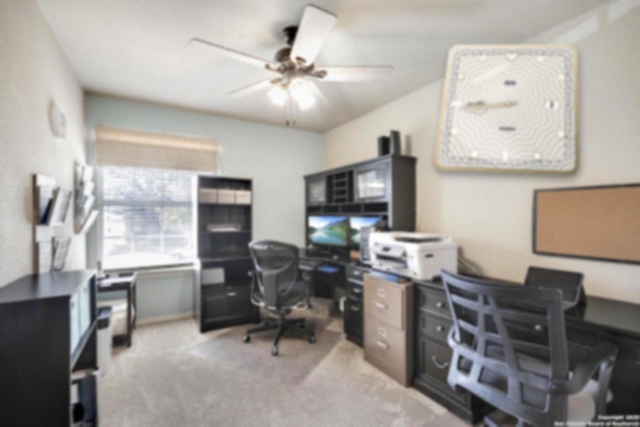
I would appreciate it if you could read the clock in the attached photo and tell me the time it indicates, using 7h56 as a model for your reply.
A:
8h44
